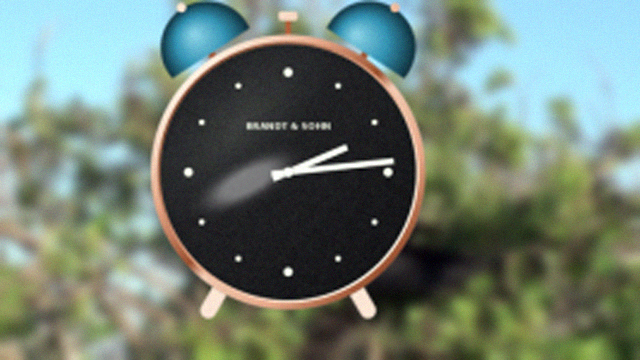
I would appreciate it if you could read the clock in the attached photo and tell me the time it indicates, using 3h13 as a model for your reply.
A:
2h14
